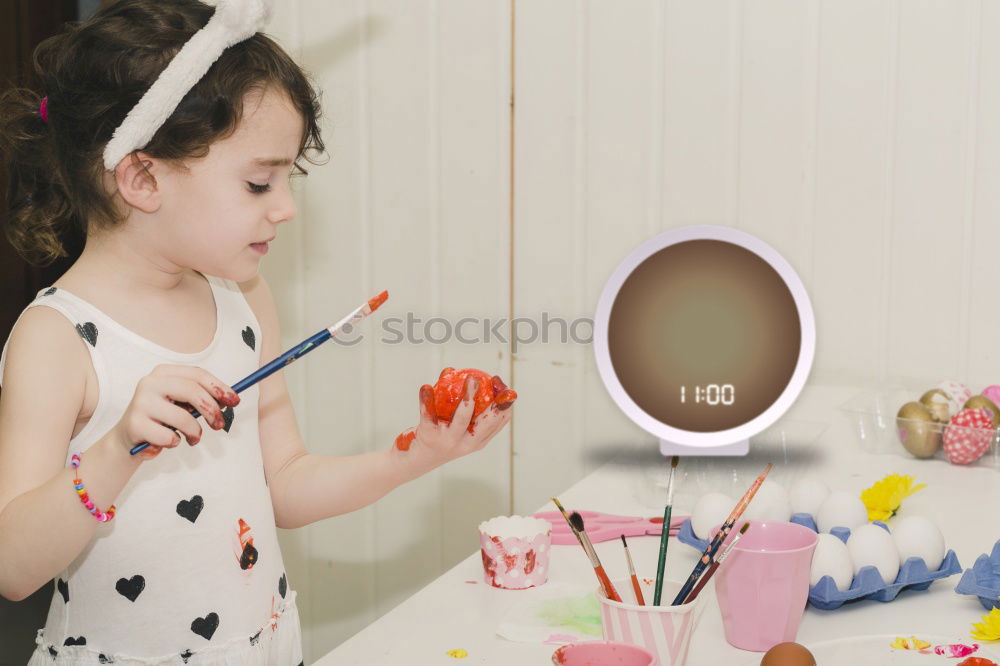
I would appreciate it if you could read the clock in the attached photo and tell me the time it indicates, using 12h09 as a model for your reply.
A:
11h00
